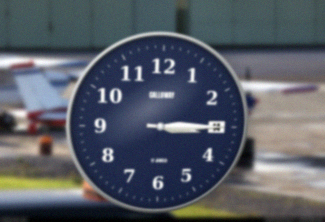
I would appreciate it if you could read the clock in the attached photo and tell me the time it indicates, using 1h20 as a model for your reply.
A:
3h15
